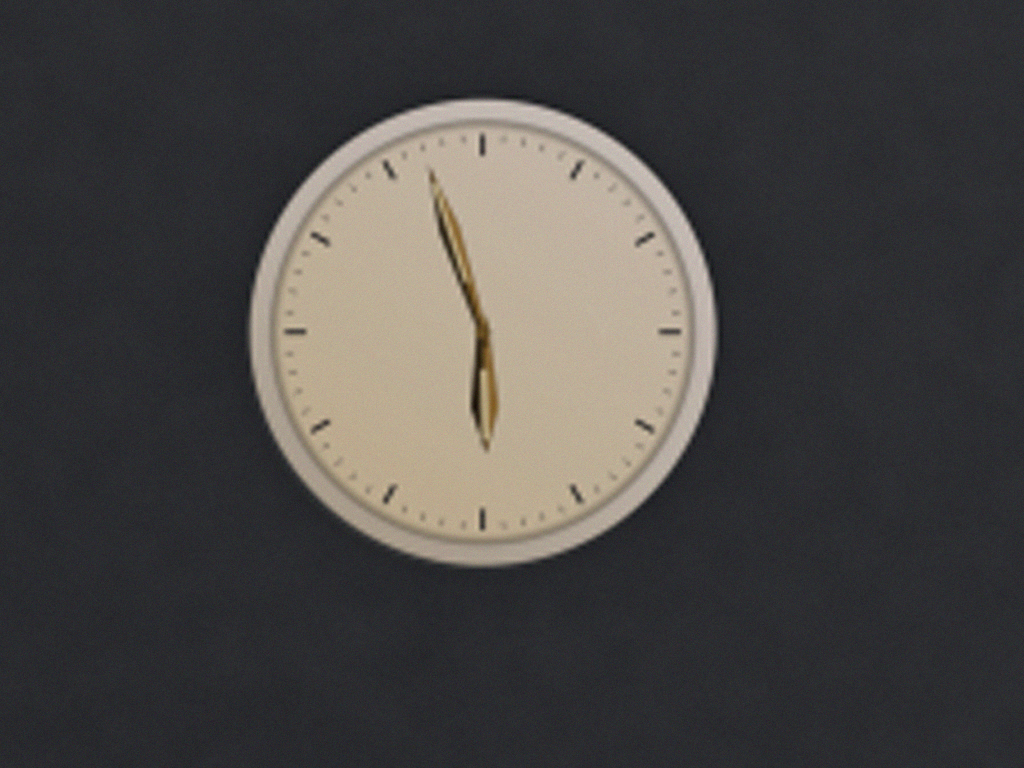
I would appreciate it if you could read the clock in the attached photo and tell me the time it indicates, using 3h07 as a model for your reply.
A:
5h57
